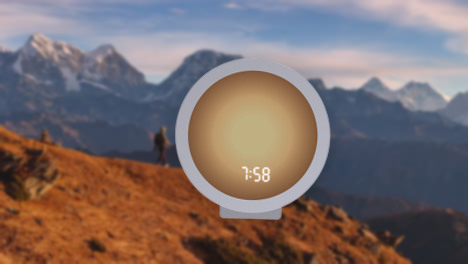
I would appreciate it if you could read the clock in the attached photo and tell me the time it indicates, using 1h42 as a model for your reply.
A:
7h58
